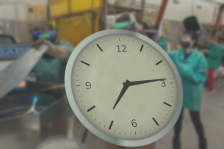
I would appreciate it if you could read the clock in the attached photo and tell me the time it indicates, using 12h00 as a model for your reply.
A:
7h14
